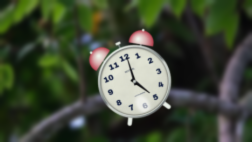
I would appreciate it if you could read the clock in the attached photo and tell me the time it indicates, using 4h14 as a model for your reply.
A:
5h01
